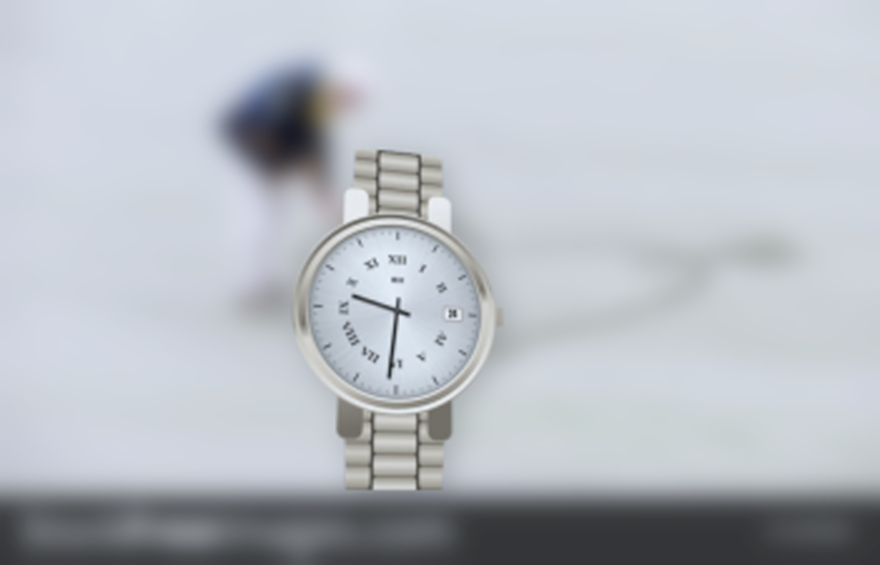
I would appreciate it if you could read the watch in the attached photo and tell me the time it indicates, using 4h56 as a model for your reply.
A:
9h31
